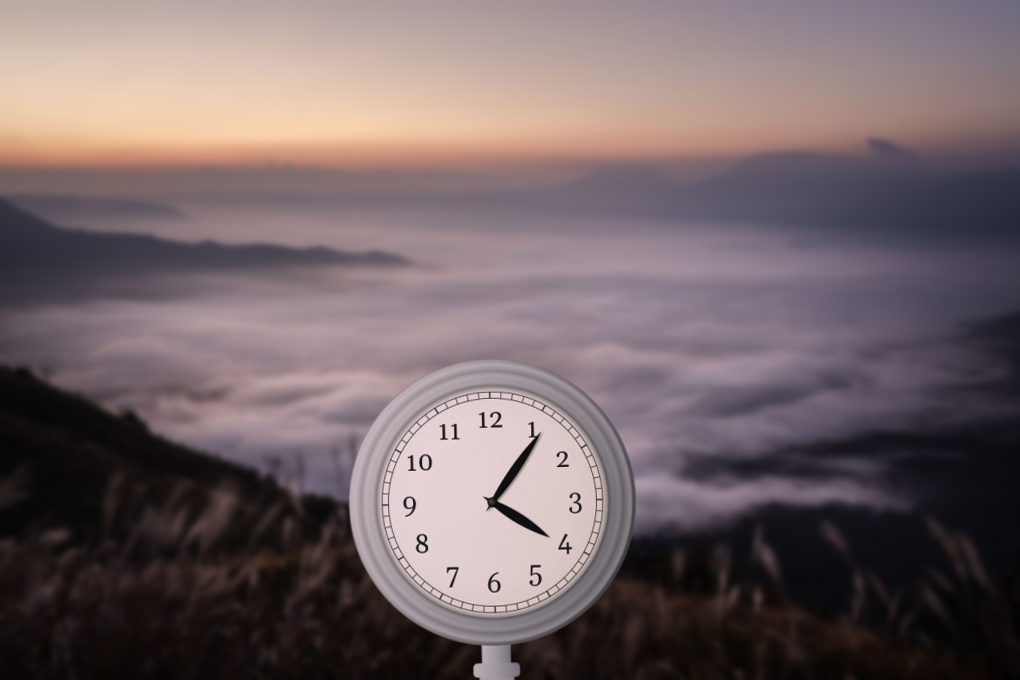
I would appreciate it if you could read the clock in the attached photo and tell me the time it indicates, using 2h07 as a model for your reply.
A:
4h06
